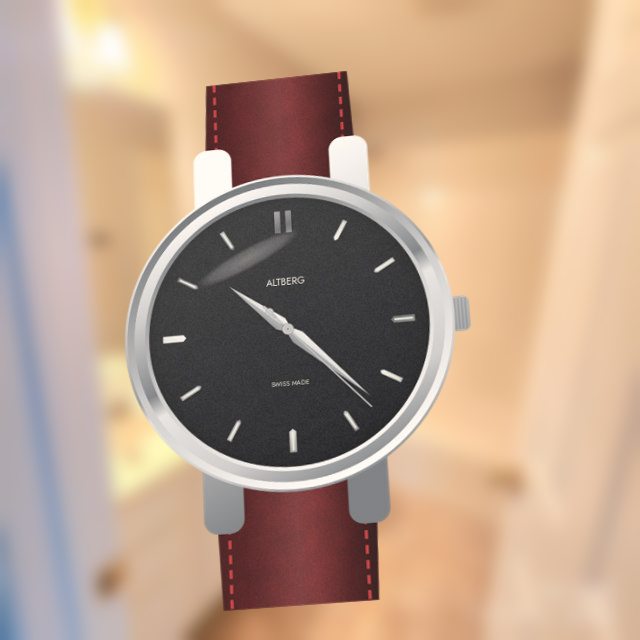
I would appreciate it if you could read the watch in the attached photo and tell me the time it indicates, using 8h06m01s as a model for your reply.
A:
10h22m23s
